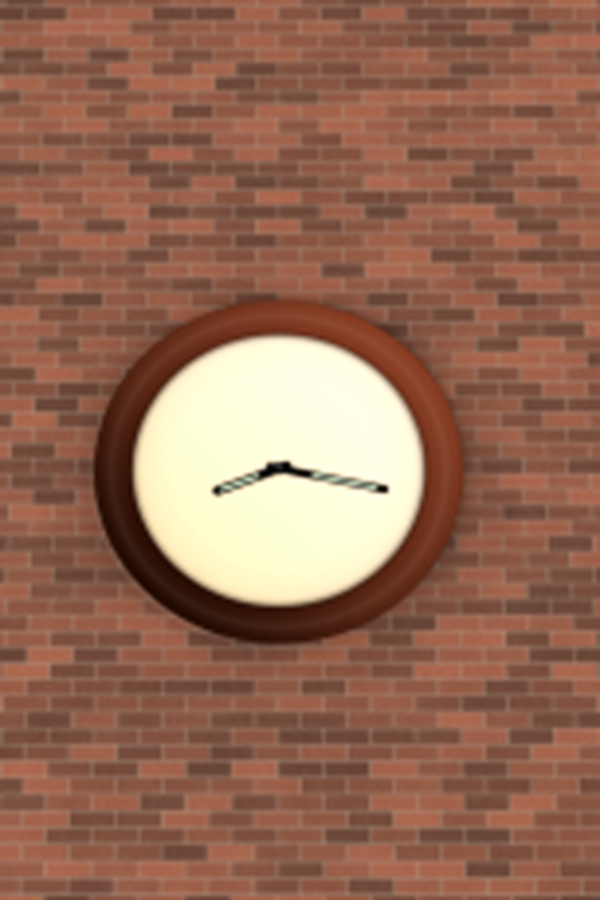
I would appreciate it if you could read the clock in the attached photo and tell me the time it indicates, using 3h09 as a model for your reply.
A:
8h17
